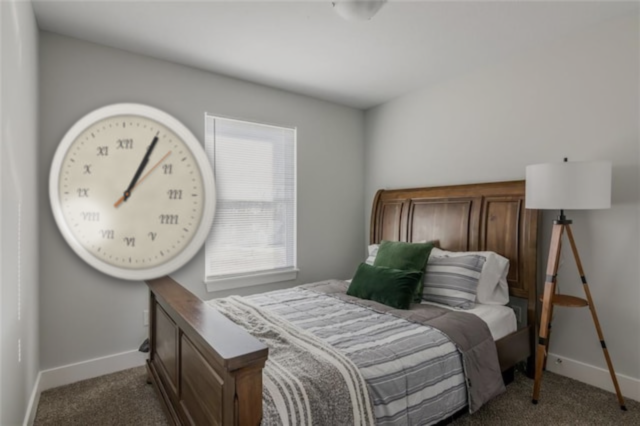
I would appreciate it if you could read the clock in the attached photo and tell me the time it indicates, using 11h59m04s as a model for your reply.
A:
1h05m08s
